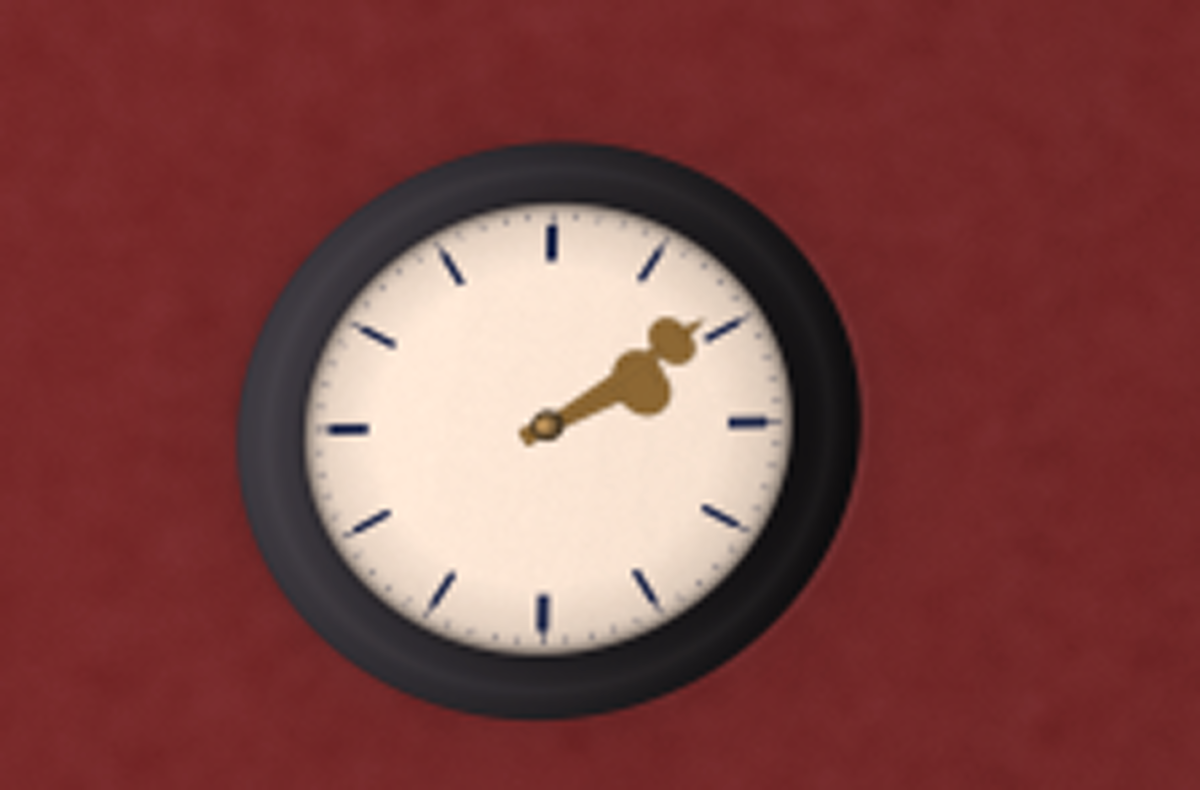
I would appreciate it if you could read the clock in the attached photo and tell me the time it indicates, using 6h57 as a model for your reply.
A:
2h09
